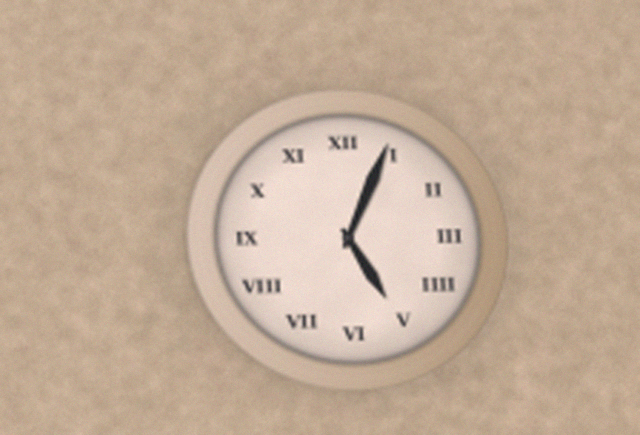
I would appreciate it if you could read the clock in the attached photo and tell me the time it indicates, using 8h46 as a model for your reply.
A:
5h04
